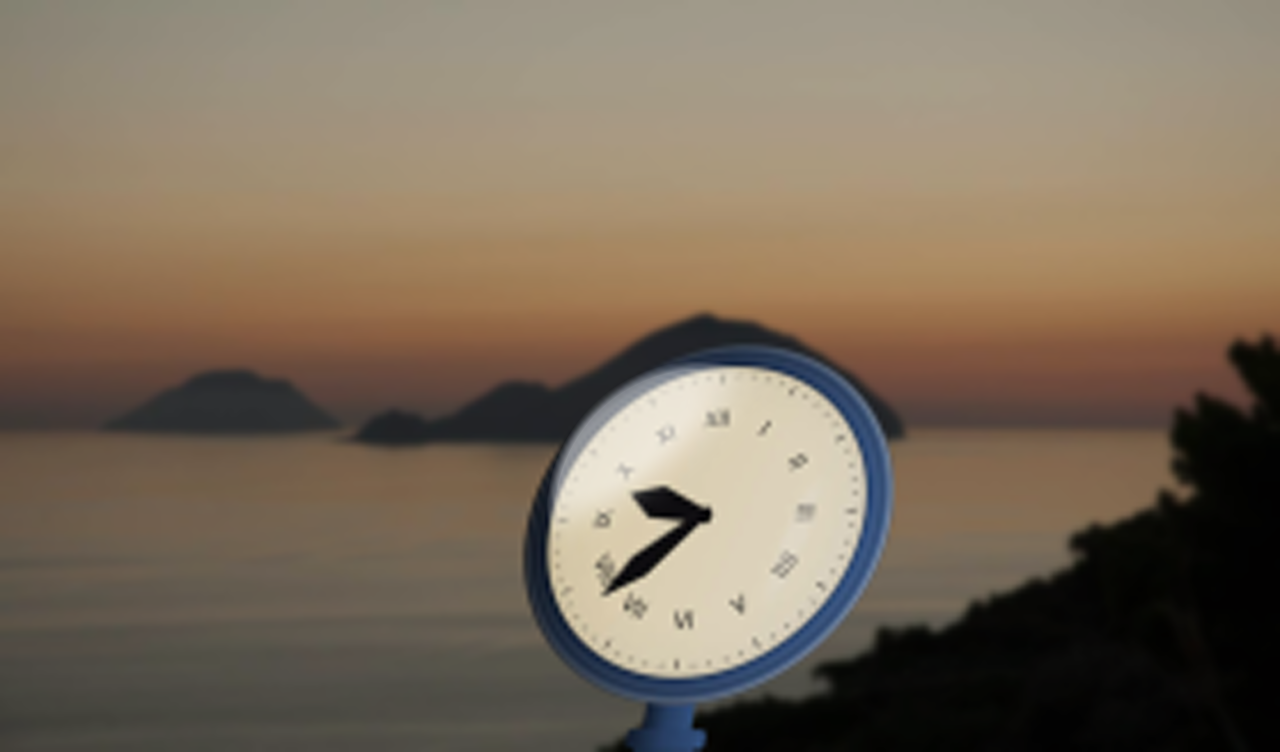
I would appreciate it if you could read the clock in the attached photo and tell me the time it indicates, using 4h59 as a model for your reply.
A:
9h38
